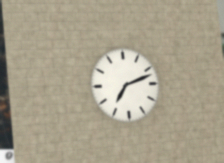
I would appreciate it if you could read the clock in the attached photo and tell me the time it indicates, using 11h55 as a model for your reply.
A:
7h12
